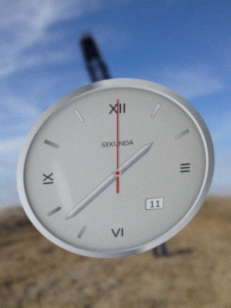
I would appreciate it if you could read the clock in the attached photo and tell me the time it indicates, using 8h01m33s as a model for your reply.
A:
1h38m00s
